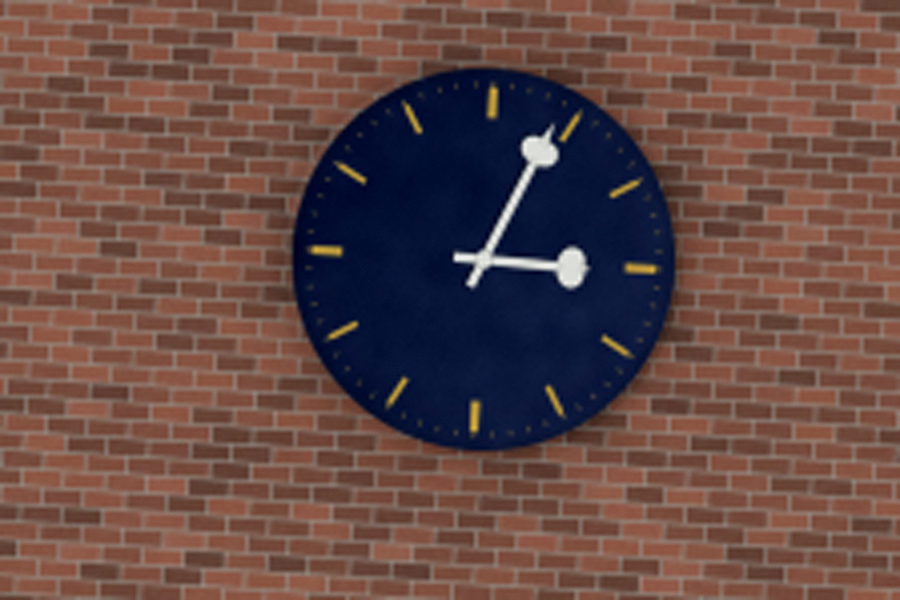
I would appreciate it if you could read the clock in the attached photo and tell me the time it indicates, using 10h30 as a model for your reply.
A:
3h04
